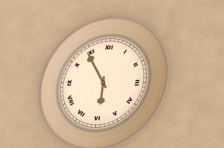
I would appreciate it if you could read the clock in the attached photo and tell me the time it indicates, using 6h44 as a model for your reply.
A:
5h54
